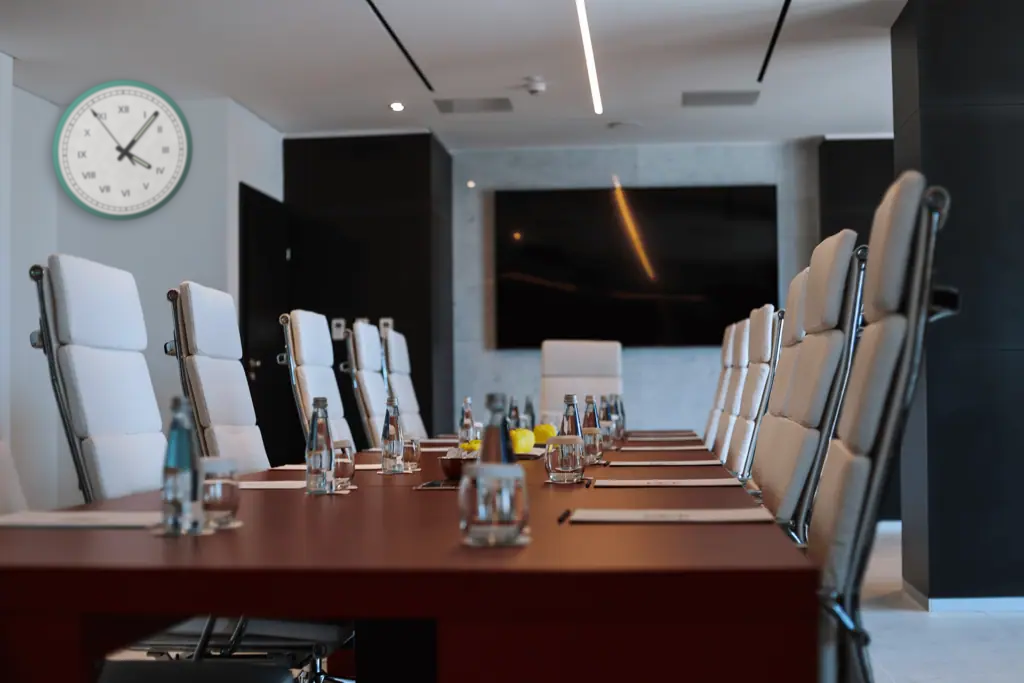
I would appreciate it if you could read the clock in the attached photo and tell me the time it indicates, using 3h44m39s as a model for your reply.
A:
4h06m54s
